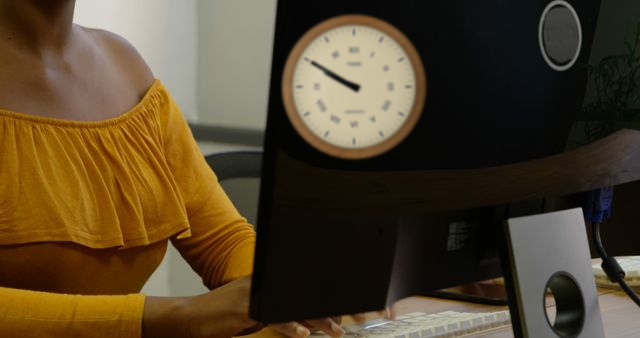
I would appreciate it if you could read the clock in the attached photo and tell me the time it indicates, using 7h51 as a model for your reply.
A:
9h50
